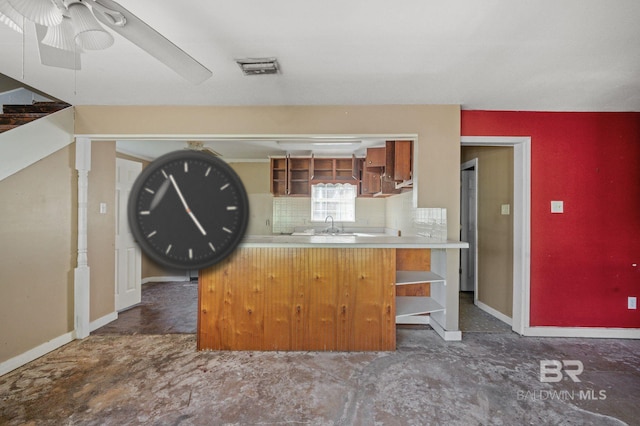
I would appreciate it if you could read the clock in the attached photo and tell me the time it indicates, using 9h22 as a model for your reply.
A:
4h56
